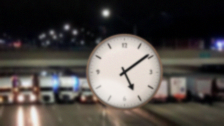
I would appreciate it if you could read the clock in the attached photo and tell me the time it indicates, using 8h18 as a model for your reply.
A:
5h09
